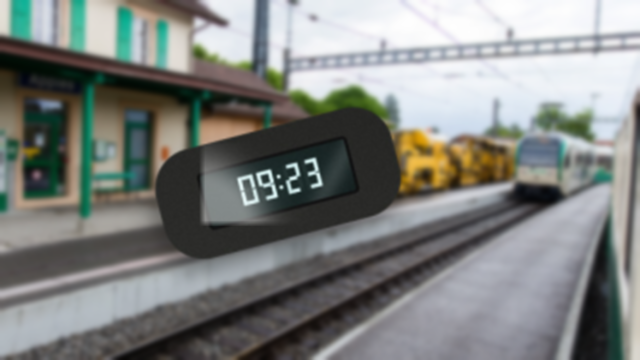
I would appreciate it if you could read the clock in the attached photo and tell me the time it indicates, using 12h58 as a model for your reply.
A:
9h23
